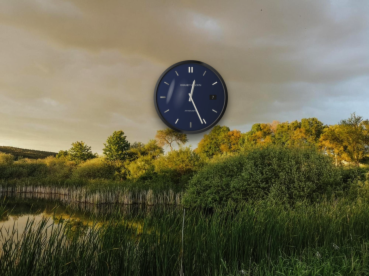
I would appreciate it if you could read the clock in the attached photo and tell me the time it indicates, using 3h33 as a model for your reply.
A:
12h26
